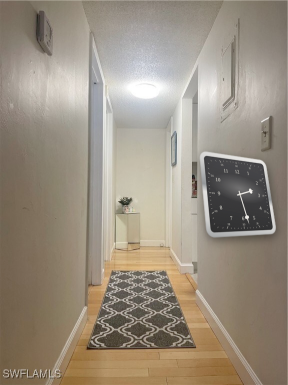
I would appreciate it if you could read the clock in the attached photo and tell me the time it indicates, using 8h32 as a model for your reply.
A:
2h28
